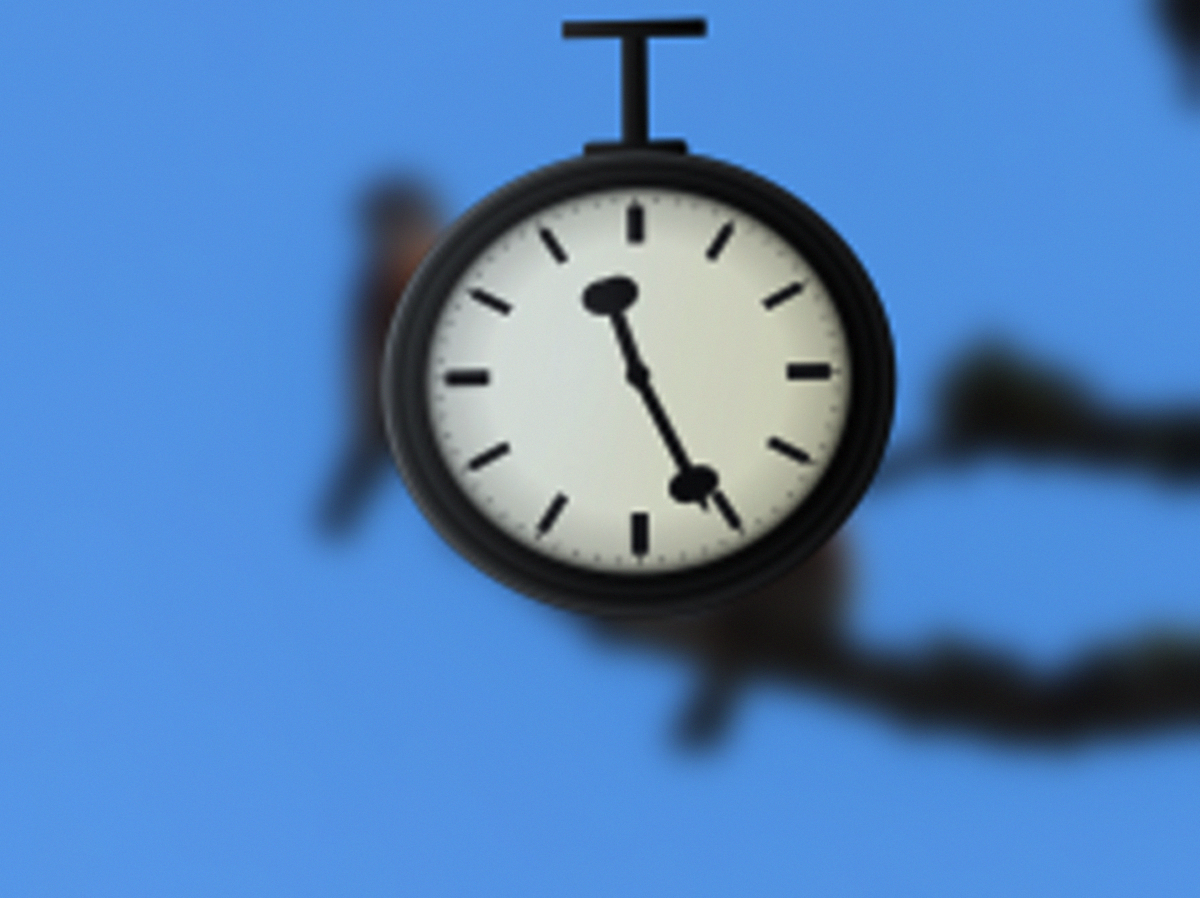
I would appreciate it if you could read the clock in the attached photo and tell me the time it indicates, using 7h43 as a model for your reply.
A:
11h26
